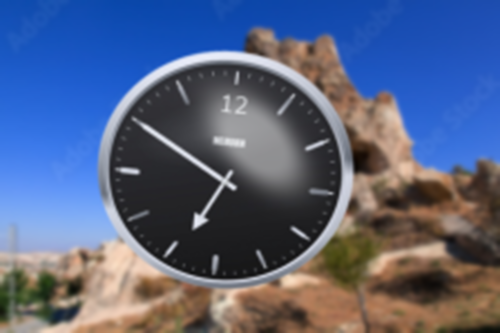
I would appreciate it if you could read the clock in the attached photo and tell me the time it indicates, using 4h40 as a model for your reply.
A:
6h50
